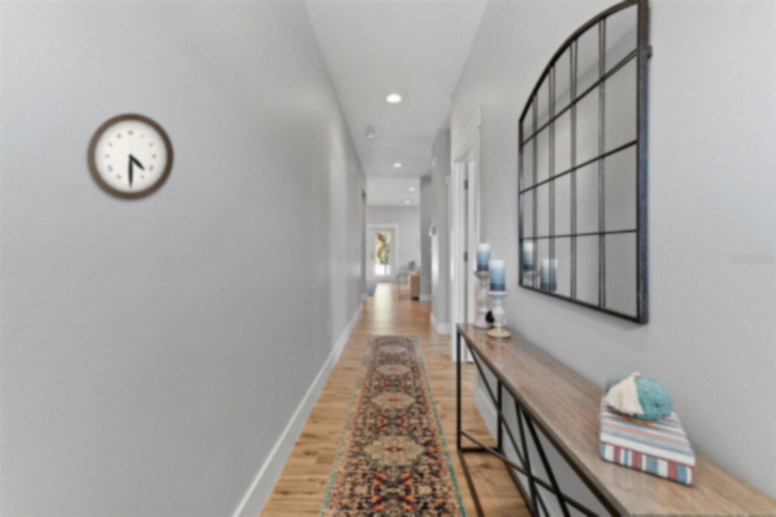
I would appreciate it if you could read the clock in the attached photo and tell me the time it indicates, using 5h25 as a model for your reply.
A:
4h30
